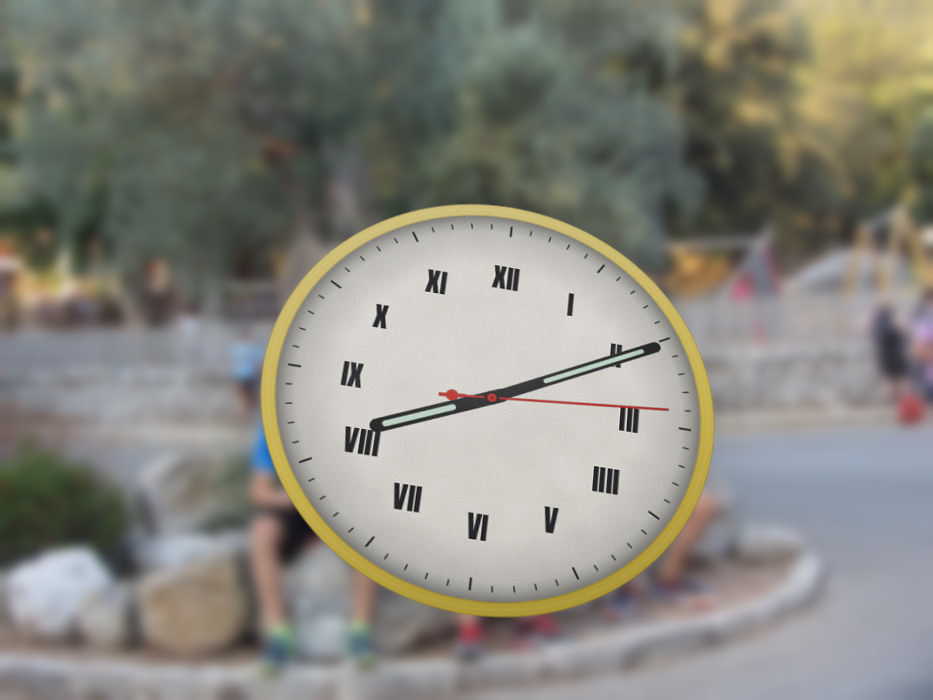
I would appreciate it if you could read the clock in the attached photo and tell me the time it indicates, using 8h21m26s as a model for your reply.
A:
8h10m14s
